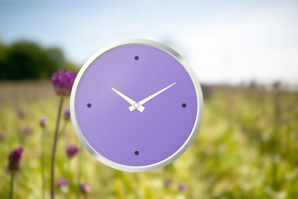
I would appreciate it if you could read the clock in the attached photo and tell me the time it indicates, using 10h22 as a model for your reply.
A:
10h10
